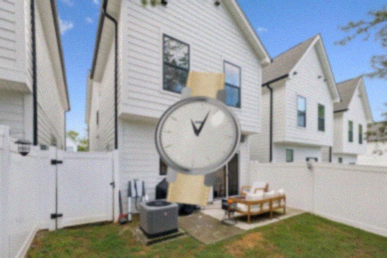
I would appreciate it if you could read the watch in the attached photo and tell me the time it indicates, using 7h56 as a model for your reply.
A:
11h03
